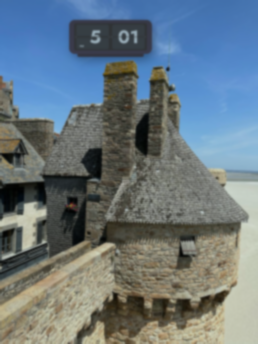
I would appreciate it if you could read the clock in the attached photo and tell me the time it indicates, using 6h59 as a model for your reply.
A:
5h01
